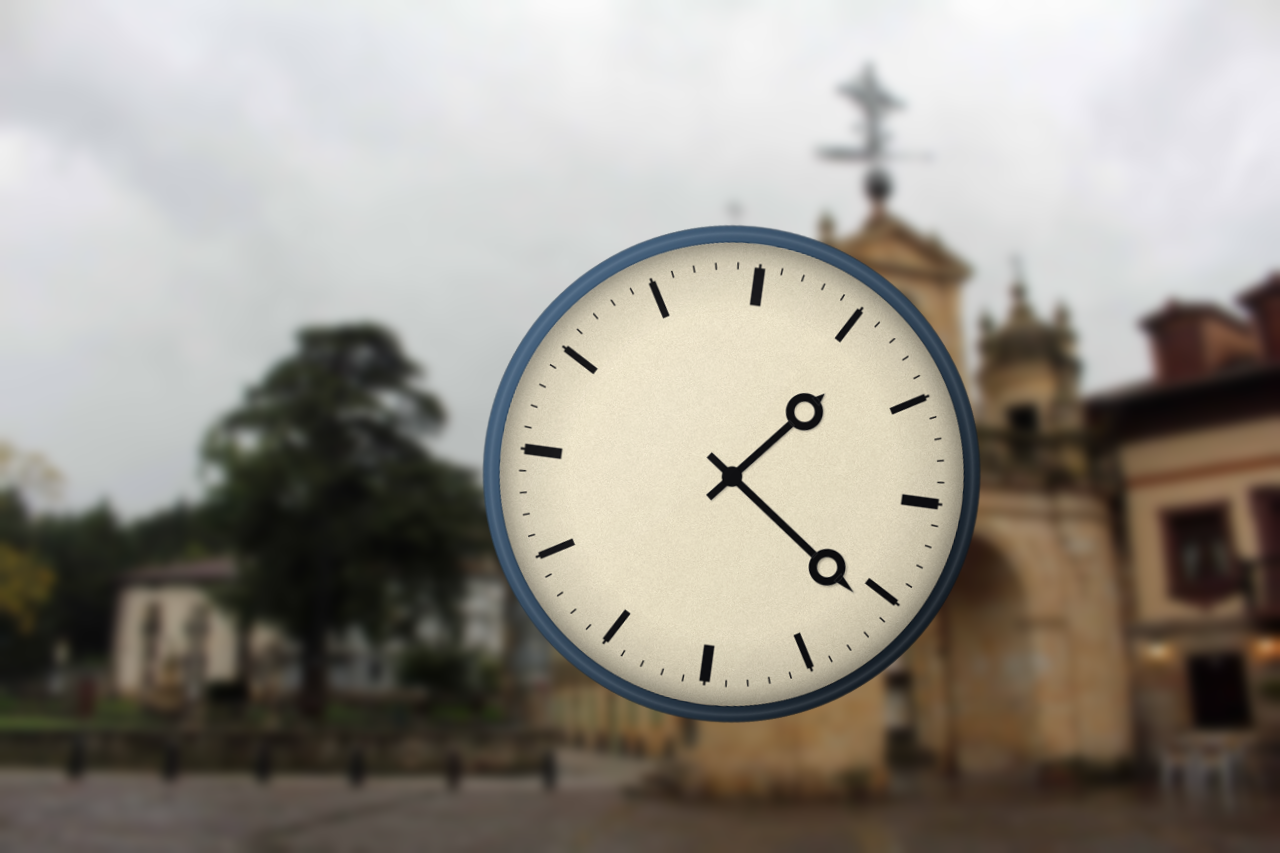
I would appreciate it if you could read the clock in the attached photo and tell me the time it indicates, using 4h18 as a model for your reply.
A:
1h21
